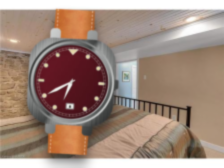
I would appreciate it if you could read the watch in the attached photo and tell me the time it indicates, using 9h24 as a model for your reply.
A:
6h40
